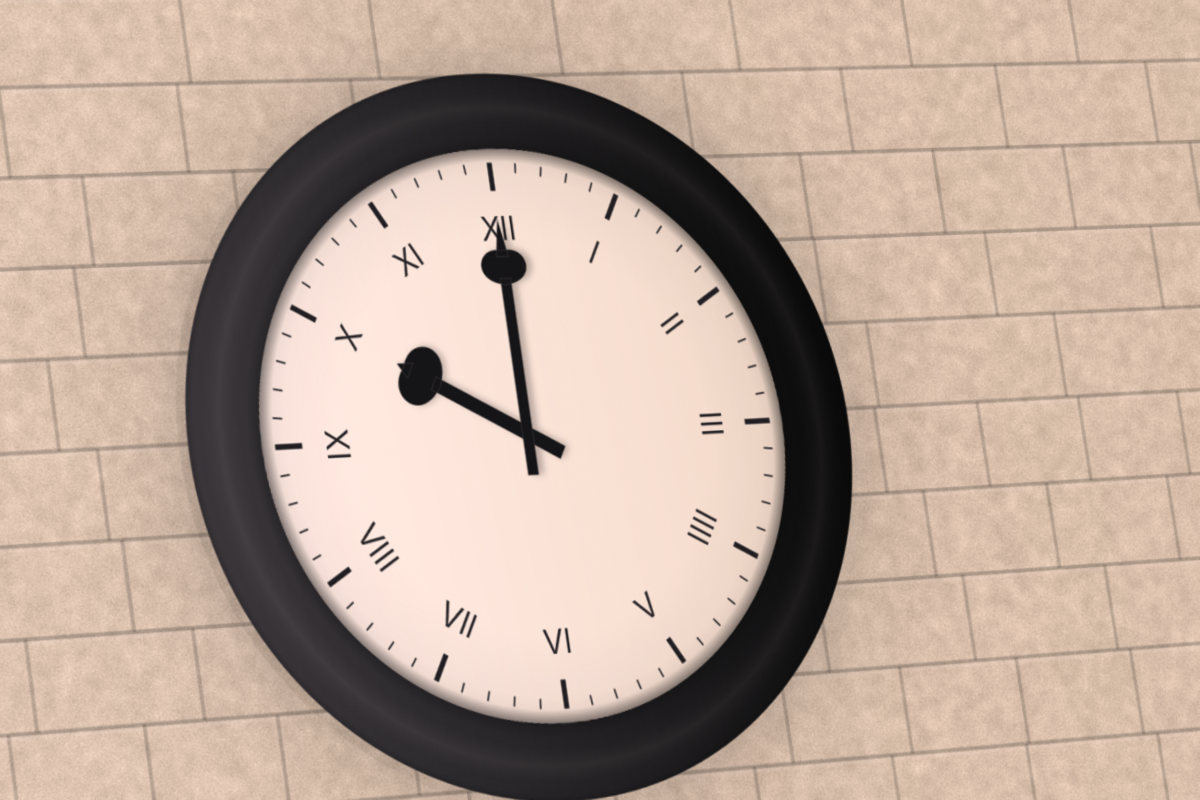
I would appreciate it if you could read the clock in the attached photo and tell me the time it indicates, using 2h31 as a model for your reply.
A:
10h00
